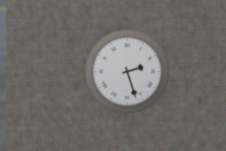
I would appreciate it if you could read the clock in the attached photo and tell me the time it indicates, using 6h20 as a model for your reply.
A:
2h27
